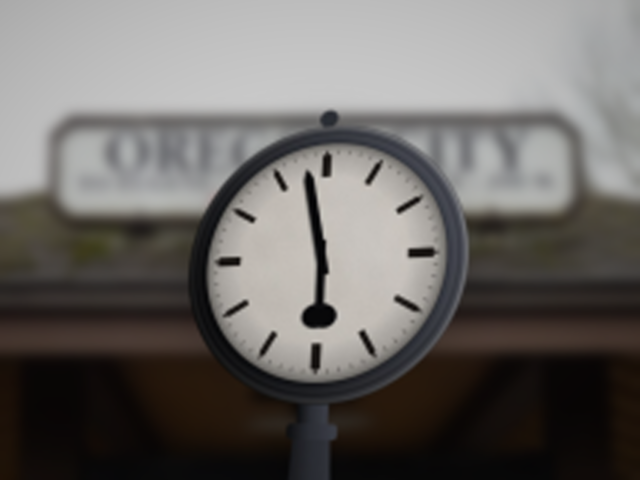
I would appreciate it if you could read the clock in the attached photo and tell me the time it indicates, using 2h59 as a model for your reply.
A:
5h58
